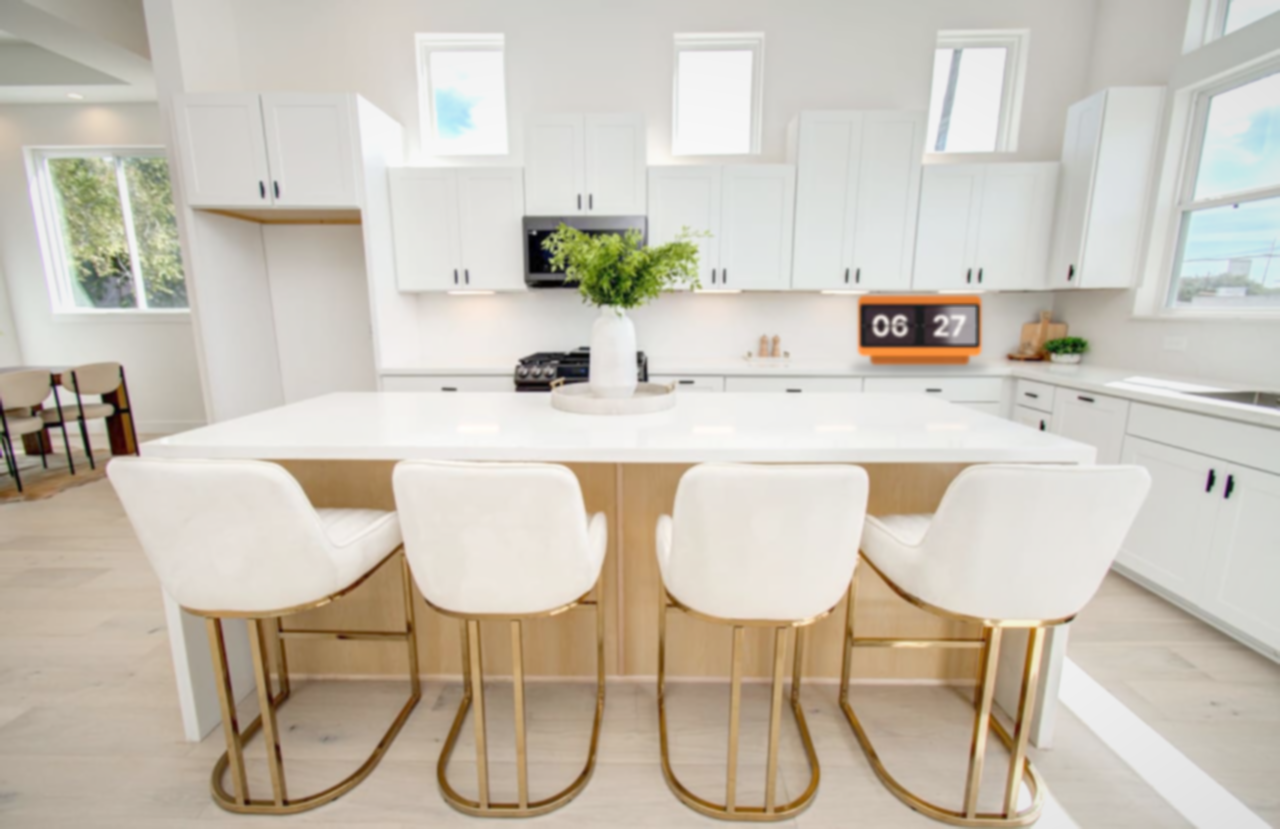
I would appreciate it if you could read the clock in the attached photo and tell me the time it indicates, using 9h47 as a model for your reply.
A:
6h27
